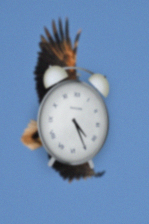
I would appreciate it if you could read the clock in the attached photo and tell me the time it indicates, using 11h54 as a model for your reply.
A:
4h25
